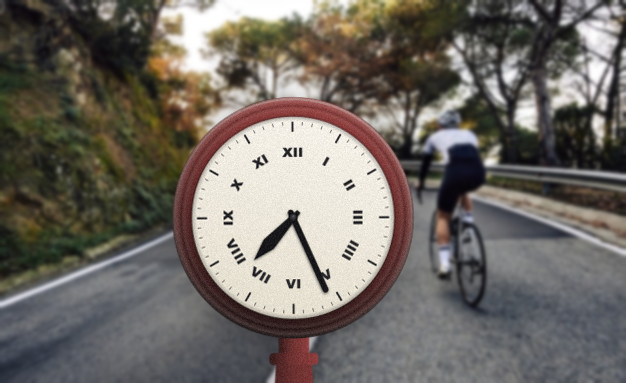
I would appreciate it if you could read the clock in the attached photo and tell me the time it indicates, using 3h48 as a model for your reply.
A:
7h26
